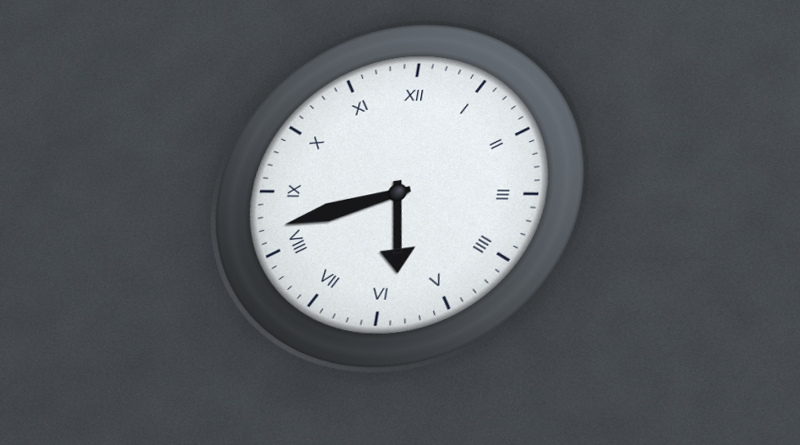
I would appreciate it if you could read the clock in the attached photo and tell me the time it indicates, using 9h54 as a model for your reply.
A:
5h42
